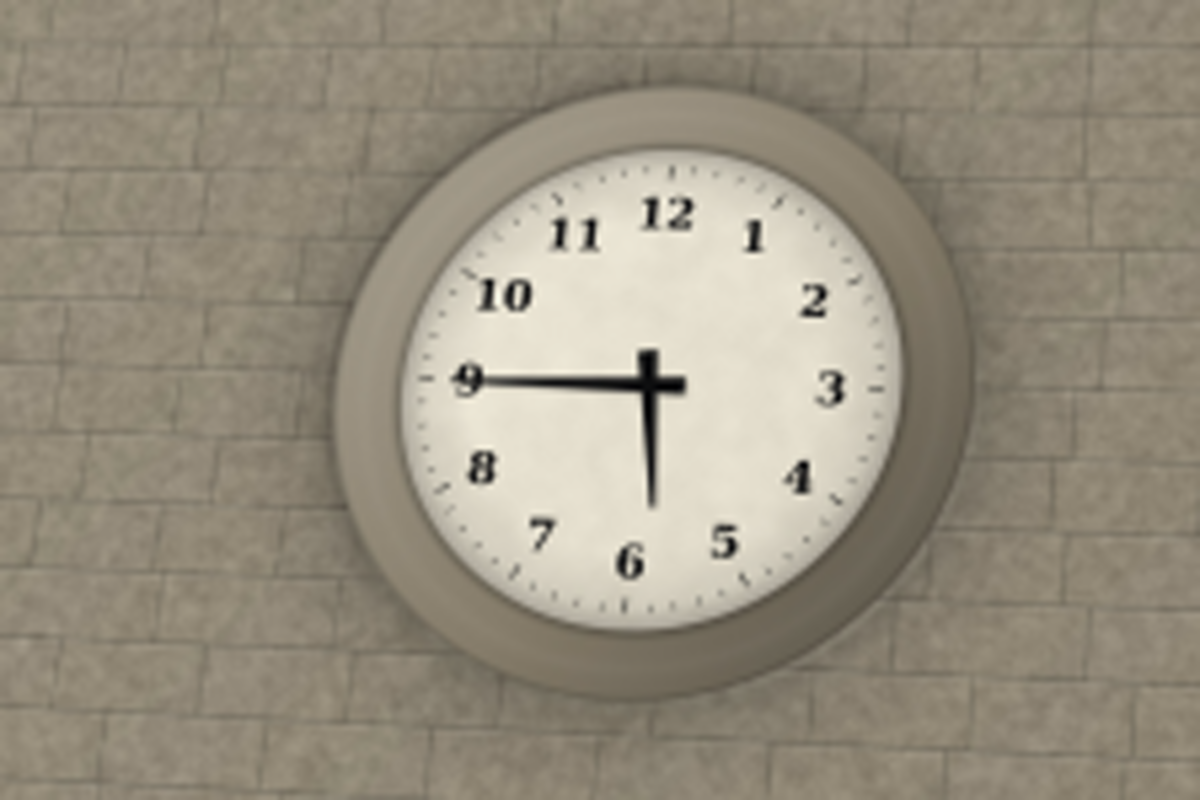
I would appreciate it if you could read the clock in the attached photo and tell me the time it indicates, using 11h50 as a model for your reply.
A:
5h45
